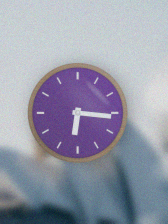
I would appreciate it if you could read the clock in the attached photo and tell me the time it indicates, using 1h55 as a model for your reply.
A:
6h16
